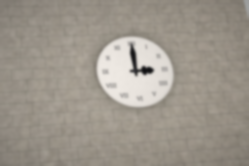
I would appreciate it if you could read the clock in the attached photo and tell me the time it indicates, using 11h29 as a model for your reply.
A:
3h00
